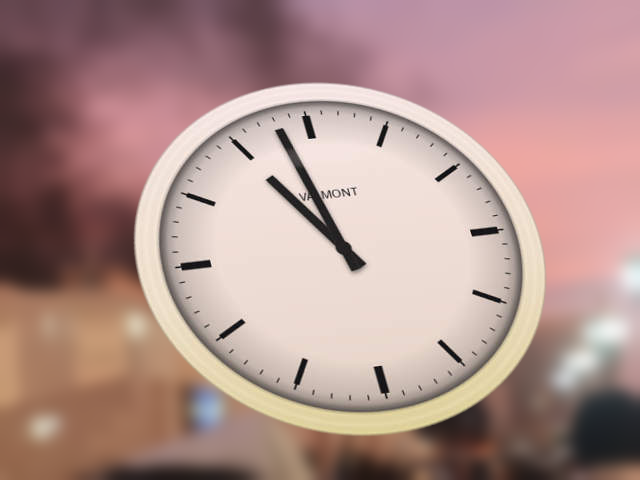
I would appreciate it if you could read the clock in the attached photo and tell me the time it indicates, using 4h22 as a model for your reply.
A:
10h58
